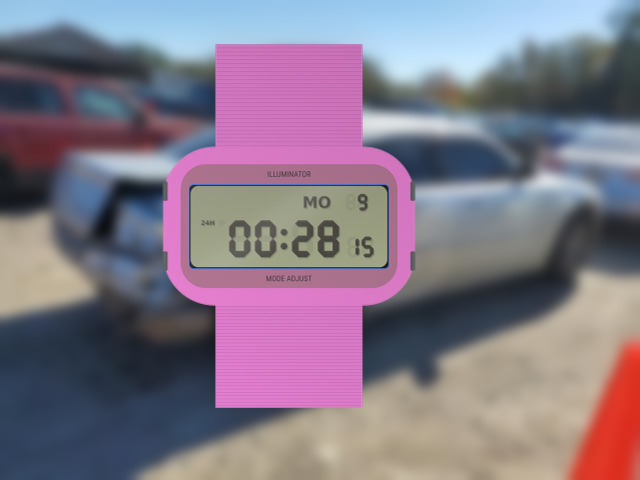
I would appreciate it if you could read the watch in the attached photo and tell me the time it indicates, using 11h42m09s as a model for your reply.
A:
0h28m15s
